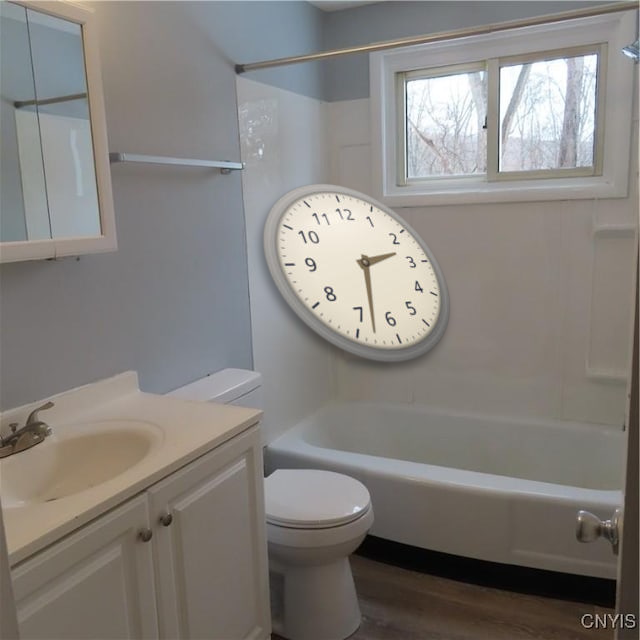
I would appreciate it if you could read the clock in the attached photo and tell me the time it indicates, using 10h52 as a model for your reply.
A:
2h33
